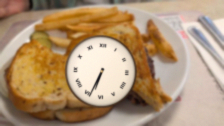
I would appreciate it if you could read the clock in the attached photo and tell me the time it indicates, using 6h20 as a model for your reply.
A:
6h34
